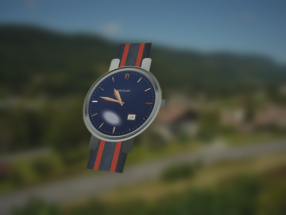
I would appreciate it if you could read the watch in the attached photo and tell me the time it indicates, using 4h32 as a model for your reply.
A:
10h47
